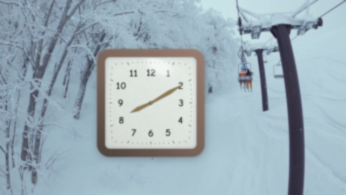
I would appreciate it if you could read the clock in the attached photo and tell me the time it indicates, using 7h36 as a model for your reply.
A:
8h10
